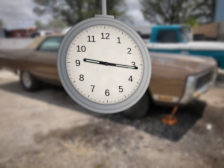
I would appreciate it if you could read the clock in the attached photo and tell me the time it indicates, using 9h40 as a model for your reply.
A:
9h16
